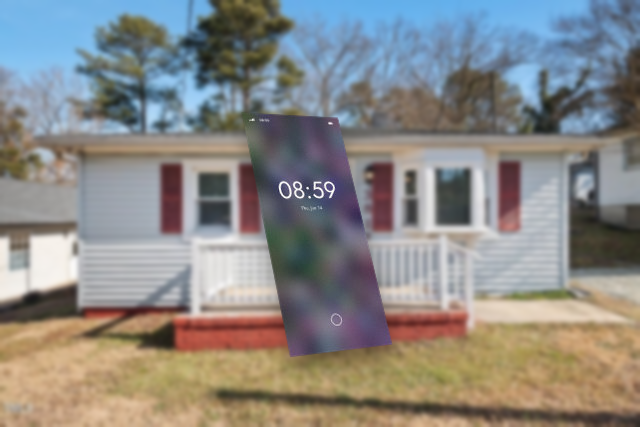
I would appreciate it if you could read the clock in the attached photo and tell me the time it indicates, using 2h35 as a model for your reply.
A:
8h59
